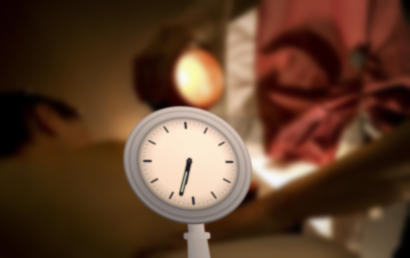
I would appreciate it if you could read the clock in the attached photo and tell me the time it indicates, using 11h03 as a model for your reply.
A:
6h33
